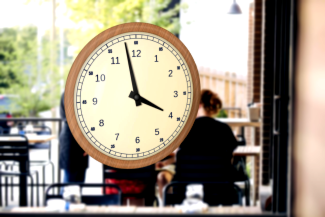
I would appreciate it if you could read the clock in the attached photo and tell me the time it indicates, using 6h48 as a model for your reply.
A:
3h58
